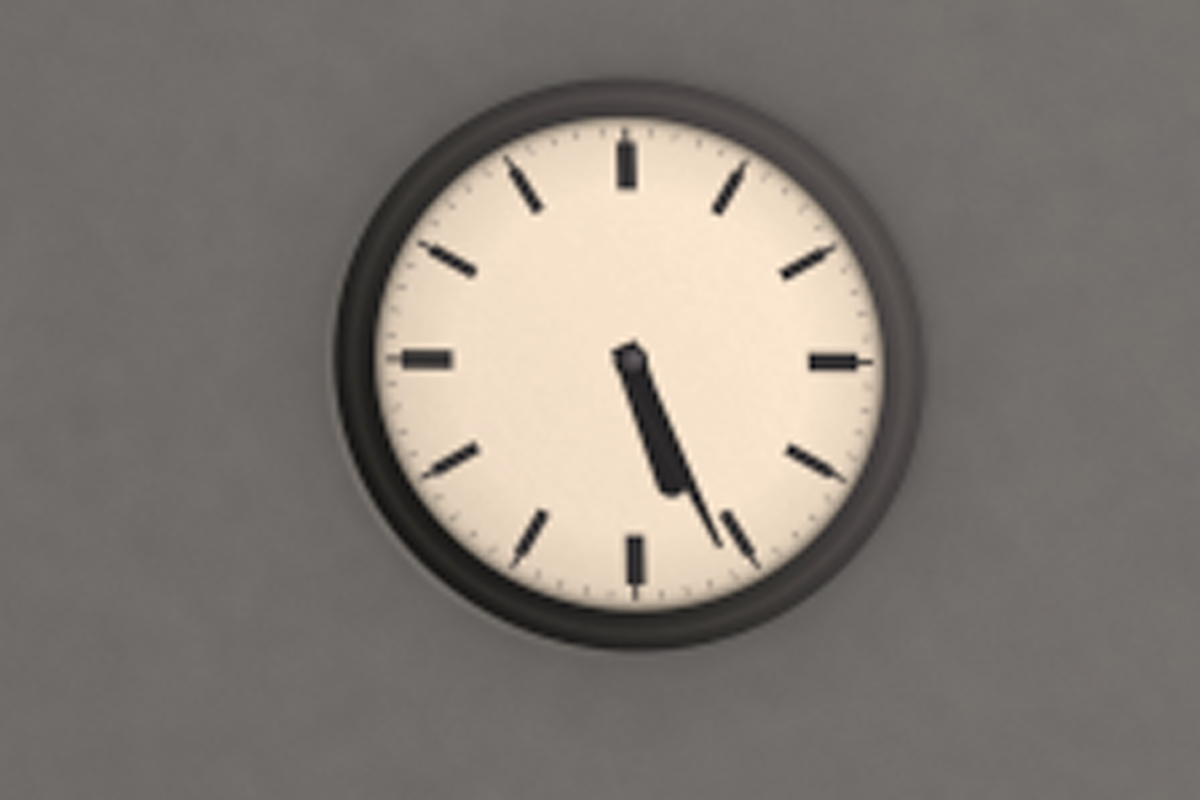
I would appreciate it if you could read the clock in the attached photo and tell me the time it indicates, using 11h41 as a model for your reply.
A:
5h26
